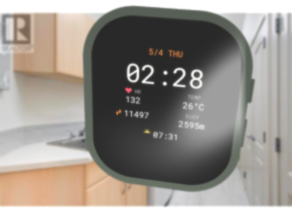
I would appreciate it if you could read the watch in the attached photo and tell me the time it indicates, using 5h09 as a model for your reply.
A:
2h28
